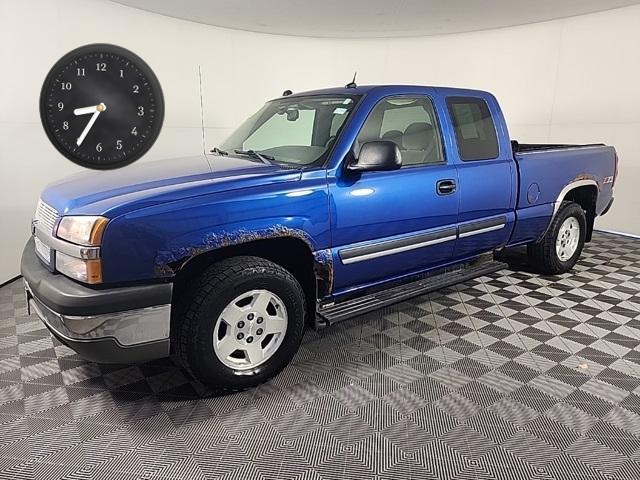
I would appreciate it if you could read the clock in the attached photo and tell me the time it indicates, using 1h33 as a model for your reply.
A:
8h35
